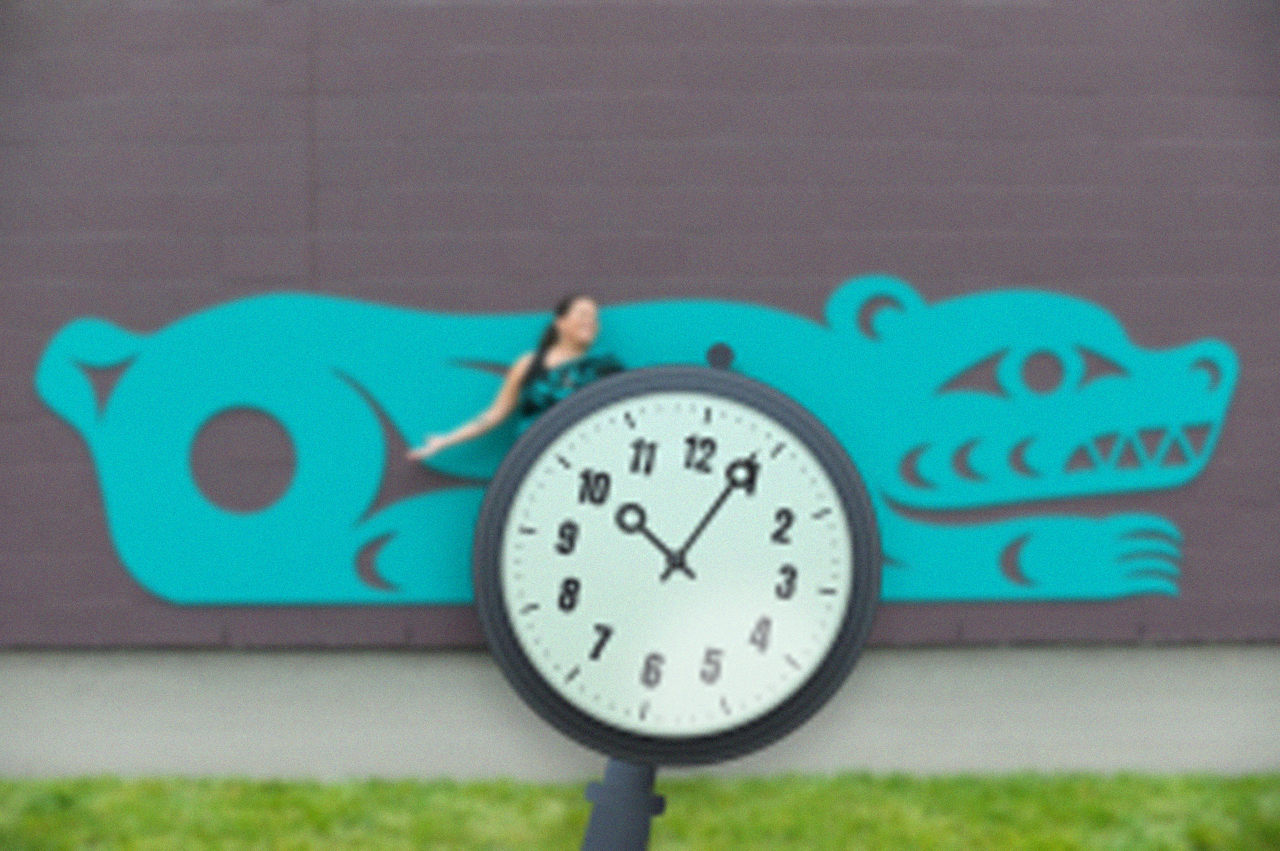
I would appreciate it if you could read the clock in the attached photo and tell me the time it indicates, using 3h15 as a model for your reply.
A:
10h04
